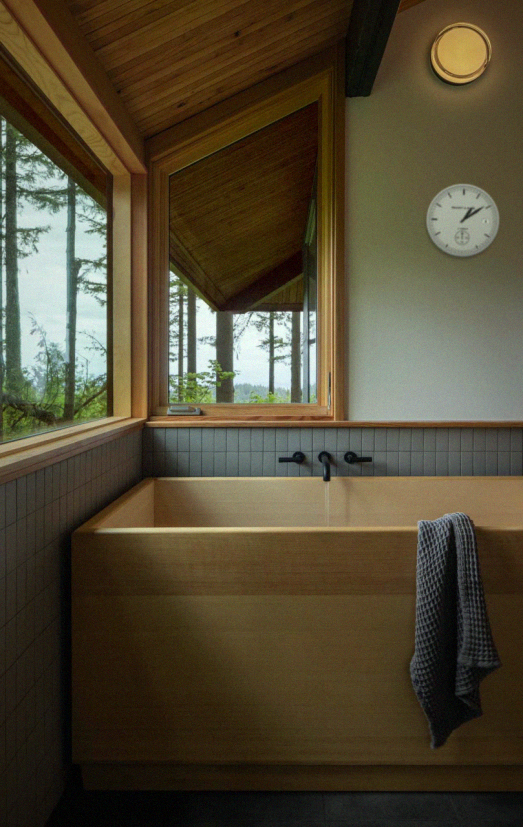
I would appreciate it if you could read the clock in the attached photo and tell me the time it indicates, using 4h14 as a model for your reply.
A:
1h09
